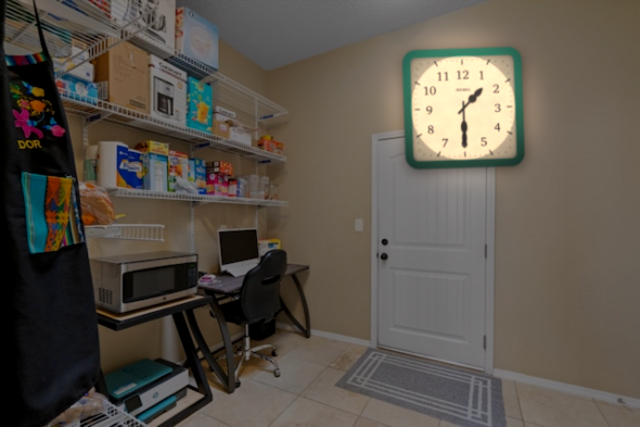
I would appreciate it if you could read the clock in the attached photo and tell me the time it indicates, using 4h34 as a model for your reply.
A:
1h30
